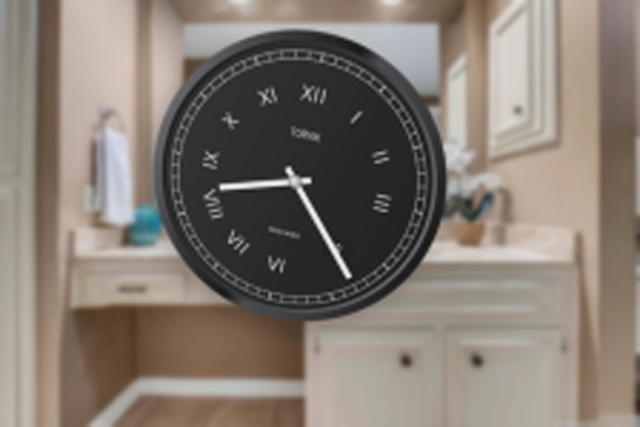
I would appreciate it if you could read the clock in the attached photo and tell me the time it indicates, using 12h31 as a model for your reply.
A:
8h23
